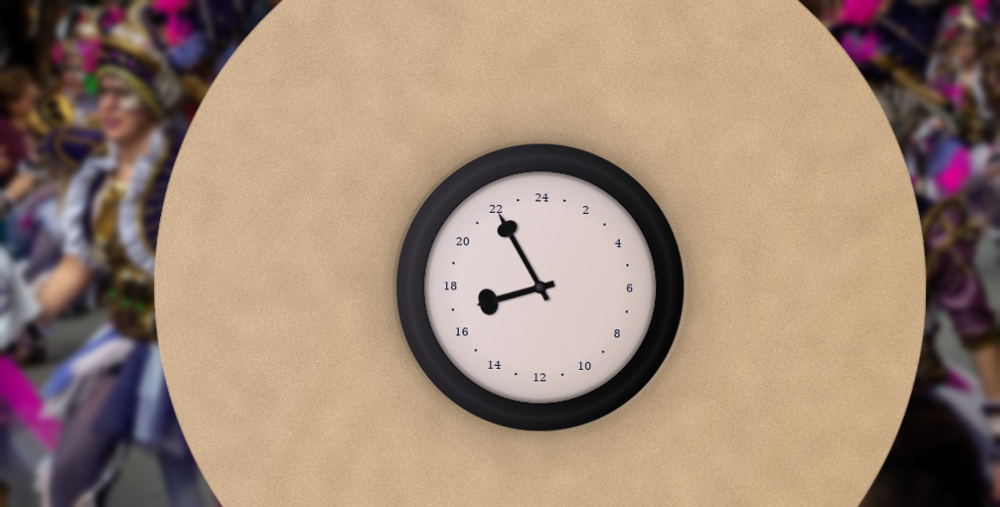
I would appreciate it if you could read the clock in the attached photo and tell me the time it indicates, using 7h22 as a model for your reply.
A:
16h55
